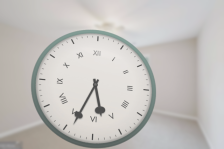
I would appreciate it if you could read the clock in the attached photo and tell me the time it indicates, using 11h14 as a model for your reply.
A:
5h34
